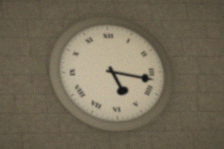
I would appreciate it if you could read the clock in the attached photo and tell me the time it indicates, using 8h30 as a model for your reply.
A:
5h17
